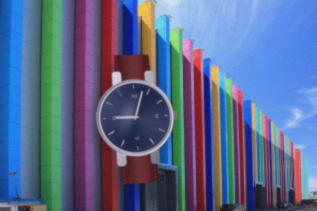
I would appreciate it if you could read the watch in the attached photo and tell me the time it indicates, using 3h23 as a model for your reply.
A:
9h03
